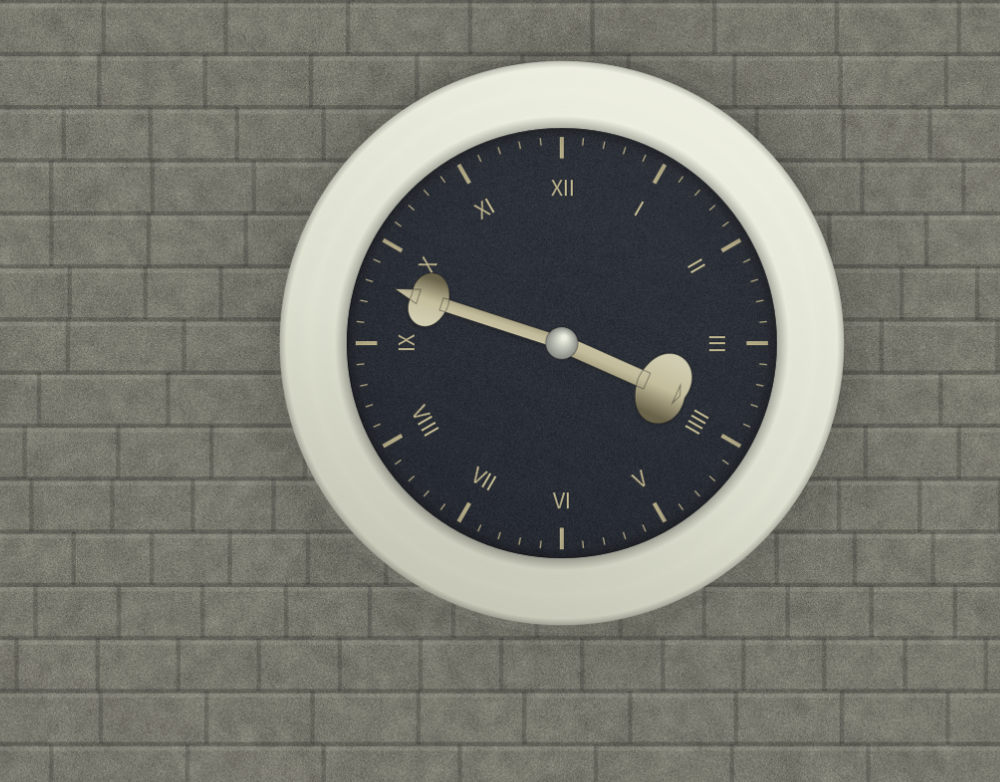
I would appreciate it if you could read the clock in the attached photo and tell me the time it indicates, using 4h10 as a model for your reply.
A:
3h48
